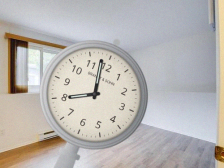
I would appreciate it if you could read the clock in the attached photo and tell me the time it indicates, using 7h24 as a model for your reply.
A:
7h58
